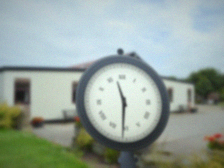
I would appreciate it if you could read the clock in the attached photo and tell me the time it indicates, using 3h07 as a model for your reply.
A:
11h31
